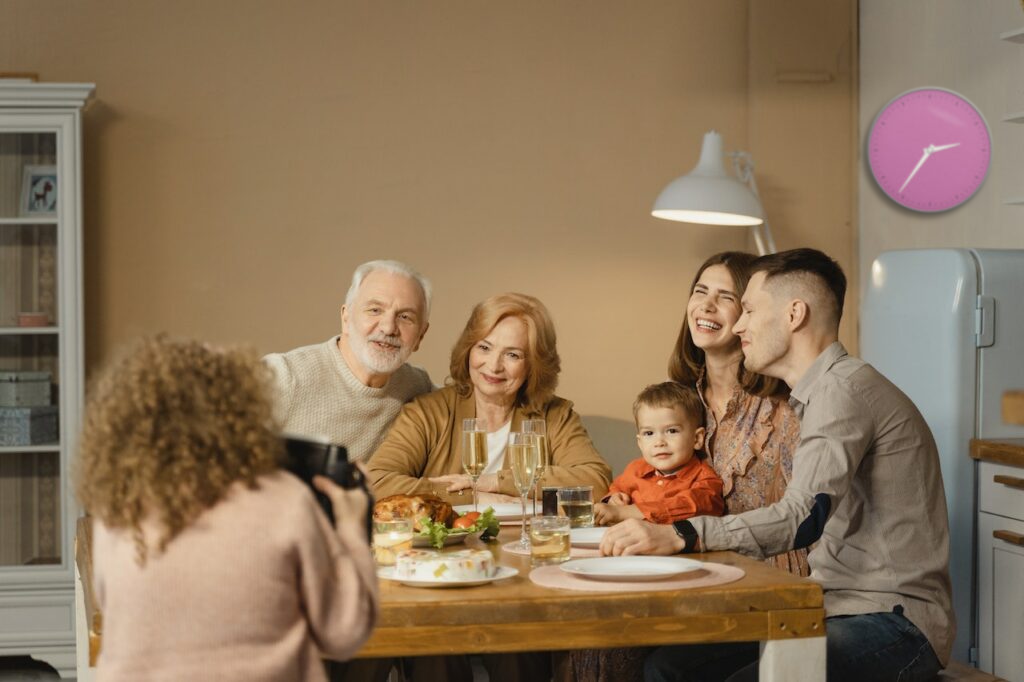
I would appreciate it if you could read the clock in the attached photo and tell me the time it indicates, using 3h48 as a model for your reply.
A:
2h36
